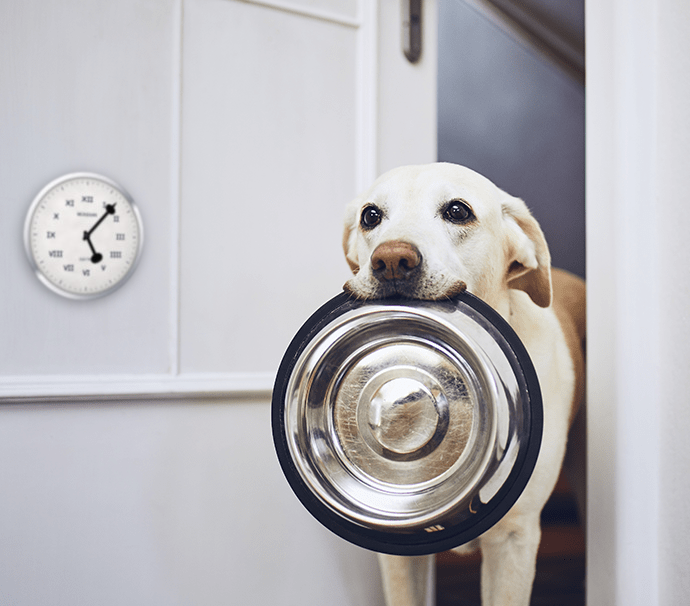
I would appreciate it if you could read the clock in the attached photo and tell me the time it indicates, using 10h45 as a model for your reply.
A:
5h07
